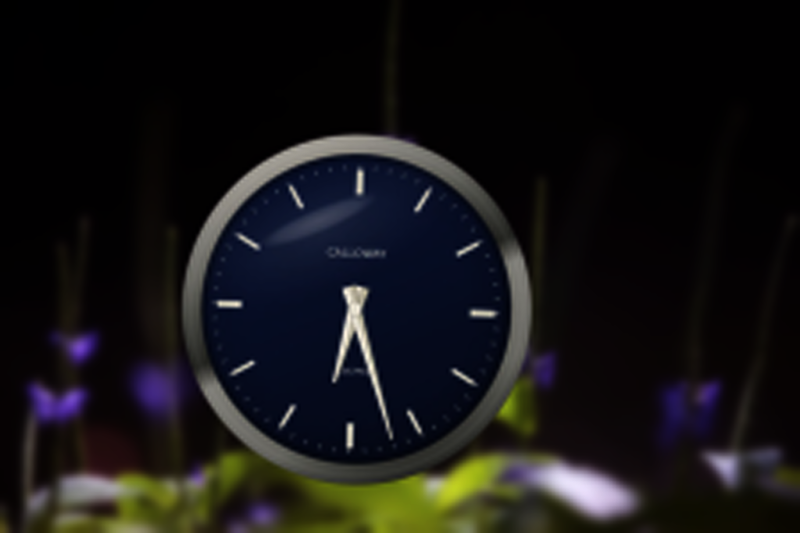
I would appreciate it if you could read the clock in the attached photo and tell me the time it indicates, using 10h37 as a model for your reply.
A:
6h27
